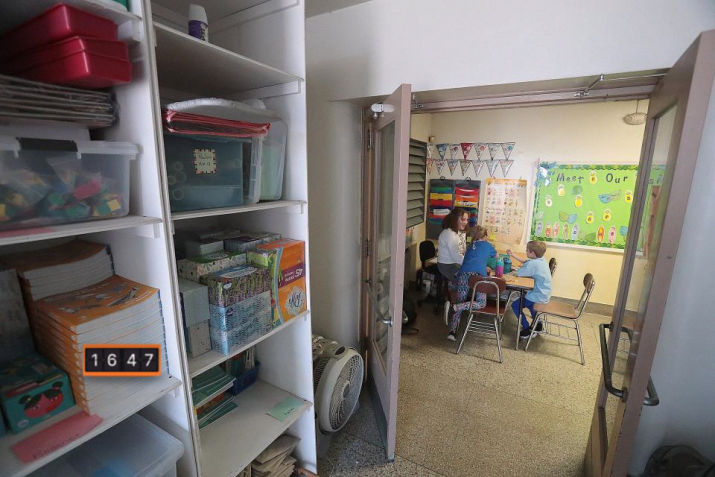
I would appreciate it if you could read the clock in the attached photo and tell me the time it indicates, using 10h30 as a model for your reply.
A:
16h47
